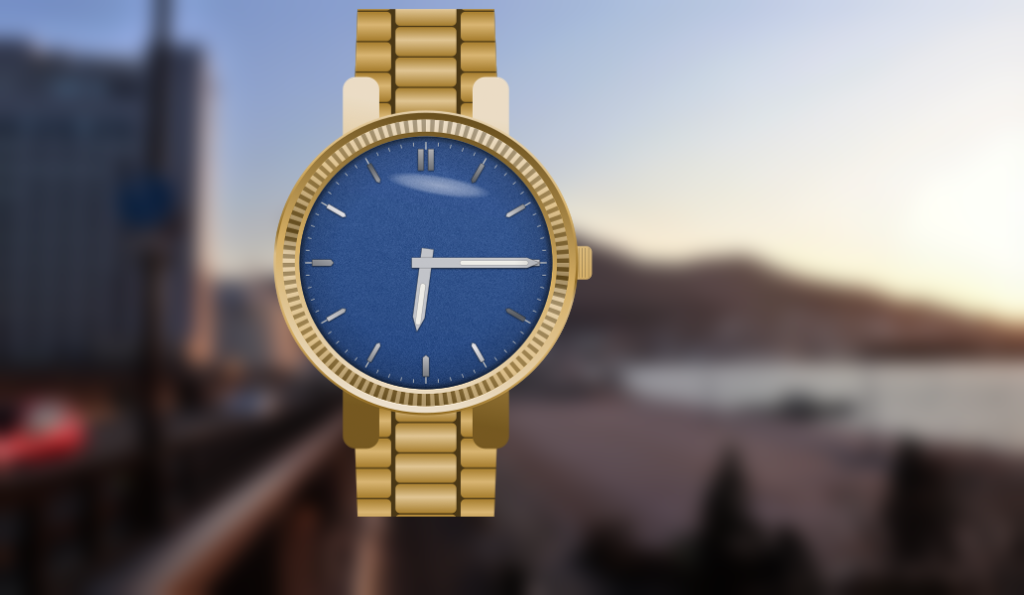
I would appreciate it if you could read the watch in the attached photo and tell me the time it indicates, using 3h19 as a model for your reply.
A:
6h15
